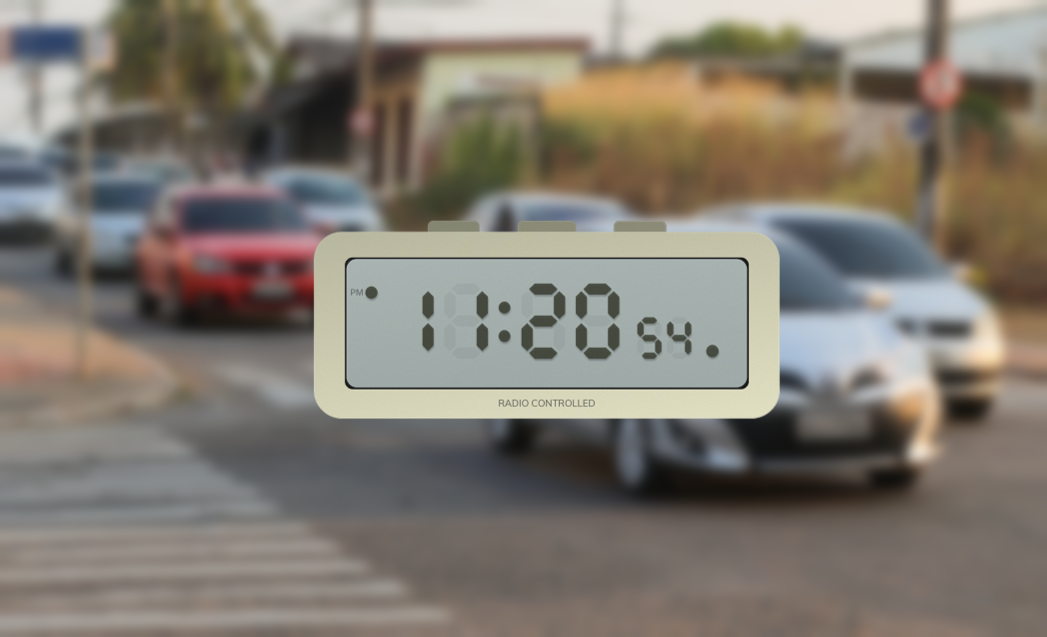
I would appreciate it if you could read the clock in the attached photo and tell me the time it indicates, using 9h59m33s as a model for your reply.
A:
11h20m54s
